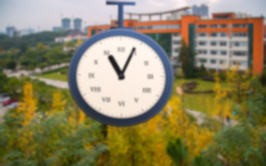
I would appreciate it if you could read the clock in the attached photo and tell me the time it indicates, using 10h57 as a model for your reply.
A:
11h04
